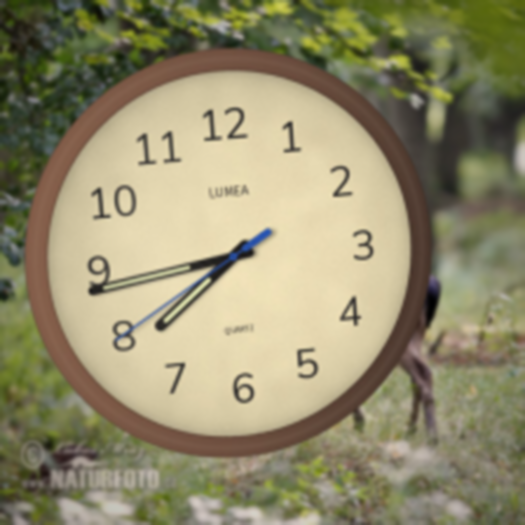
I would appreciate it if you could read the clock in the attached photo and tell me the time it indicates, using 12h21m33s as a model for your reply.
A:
7h43m40s
